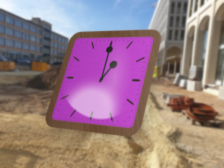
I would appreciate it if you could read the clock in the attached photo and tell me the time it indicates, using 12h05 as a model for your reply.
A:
1h00
